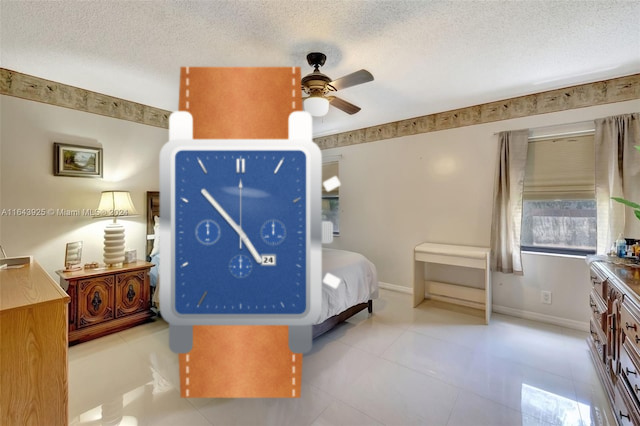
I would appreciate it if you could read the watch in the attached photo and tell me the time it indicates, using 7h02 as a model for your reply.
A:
4h53
